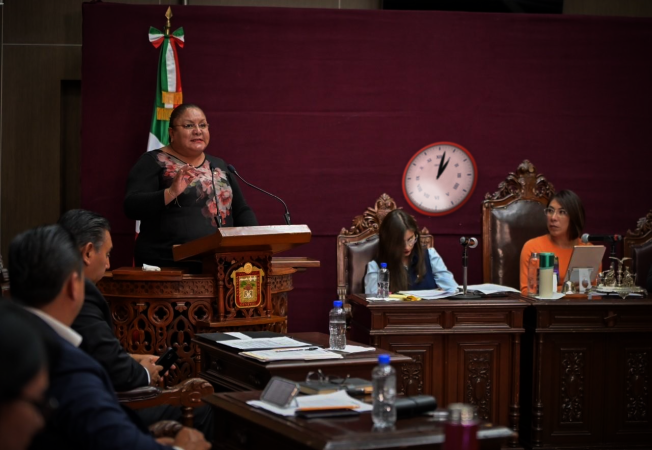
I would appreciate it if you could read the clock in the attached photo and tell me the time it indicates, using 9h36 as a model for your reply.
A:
1h02
